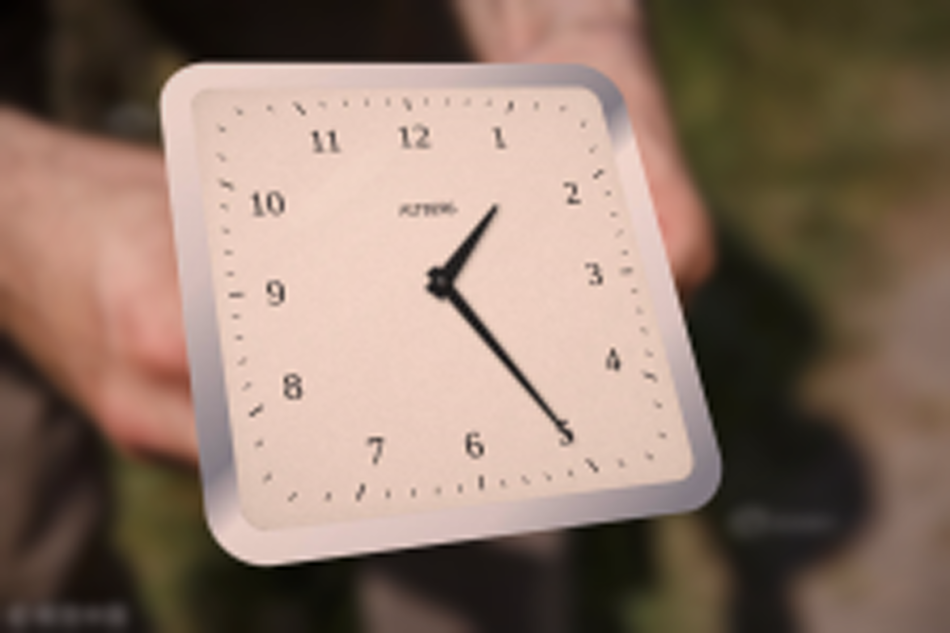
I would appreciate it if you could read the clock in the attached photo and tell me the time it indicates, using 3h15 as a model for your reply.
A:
1h25
